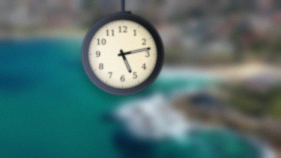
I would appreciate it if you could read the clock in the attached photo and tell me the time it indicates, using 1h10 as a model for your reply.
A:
5h13
